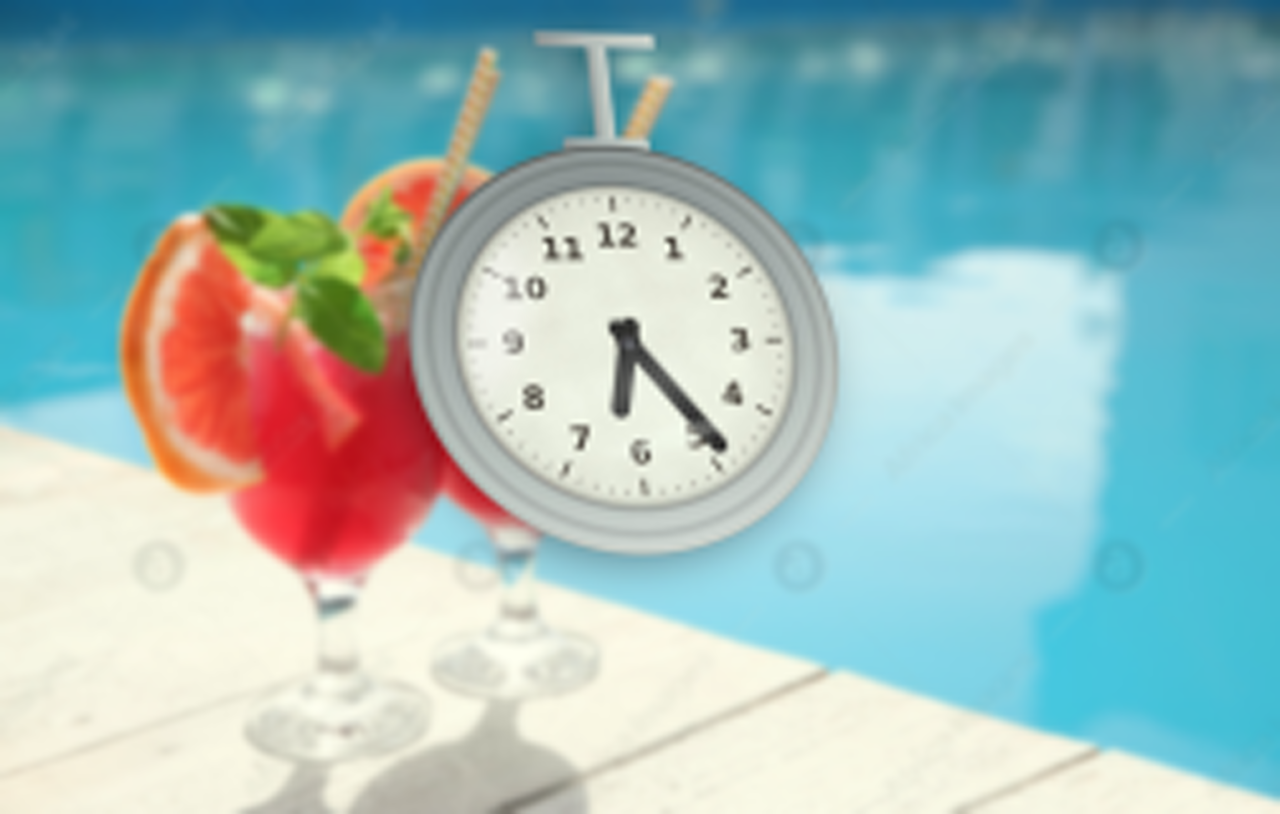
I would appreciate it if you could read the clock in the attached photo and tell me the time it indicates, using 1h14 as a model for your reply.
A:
6h24
